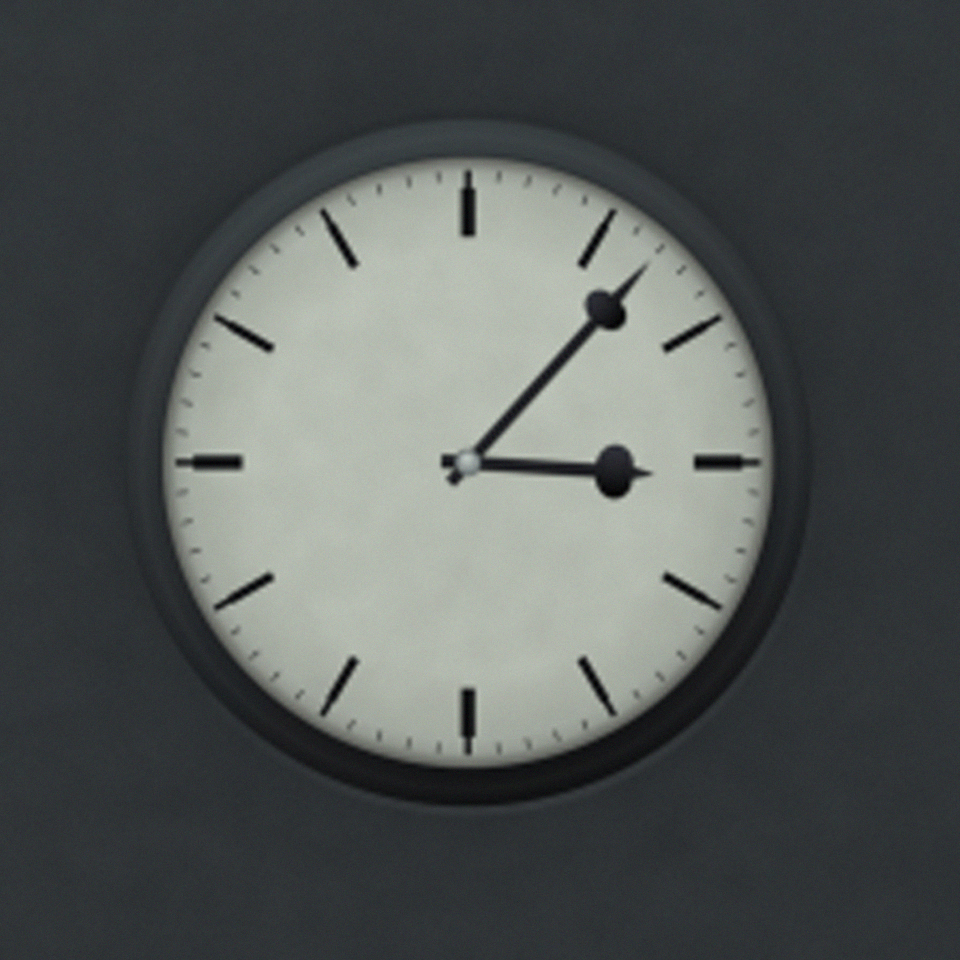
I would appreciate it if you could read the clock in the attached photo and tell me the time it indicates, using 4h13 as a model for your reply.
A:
3h07
